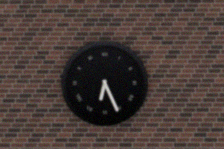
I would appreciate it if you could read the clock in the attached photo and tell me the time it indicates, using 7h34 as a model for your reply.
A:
6h26
